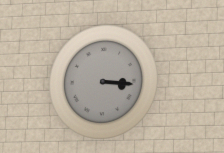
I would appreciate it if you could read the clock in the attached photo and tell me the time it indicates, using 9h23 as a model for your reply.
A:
3h16
